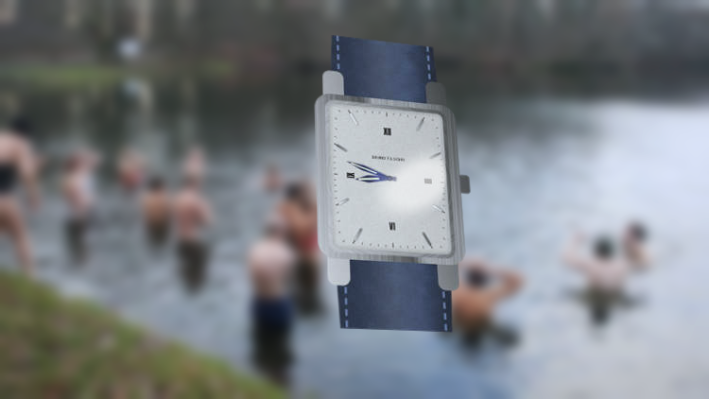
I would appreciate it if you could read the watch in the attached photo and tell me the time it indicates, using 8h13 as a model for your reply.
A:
8h48
